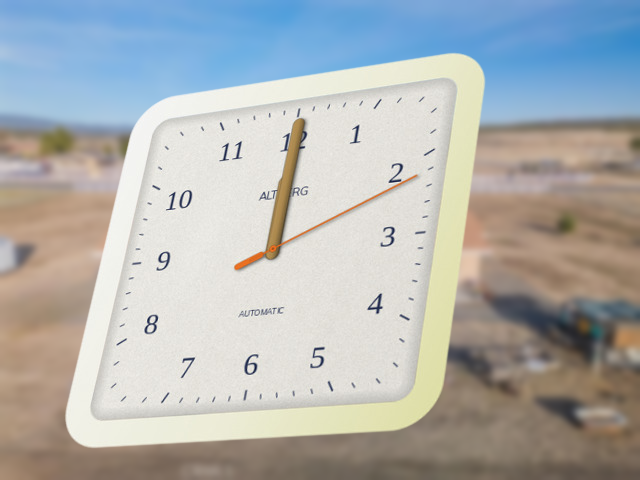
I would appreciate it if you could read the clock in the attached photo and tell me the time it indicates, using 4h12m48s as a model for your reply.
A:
12h00m11s
